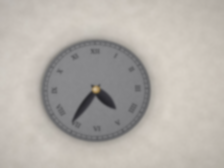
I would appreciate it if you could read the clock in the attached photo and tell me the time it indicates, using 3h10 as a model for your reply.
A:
4h36
